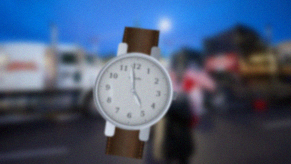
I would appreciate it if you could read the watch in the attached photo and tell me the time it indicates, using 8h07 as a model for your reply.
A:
4h58
